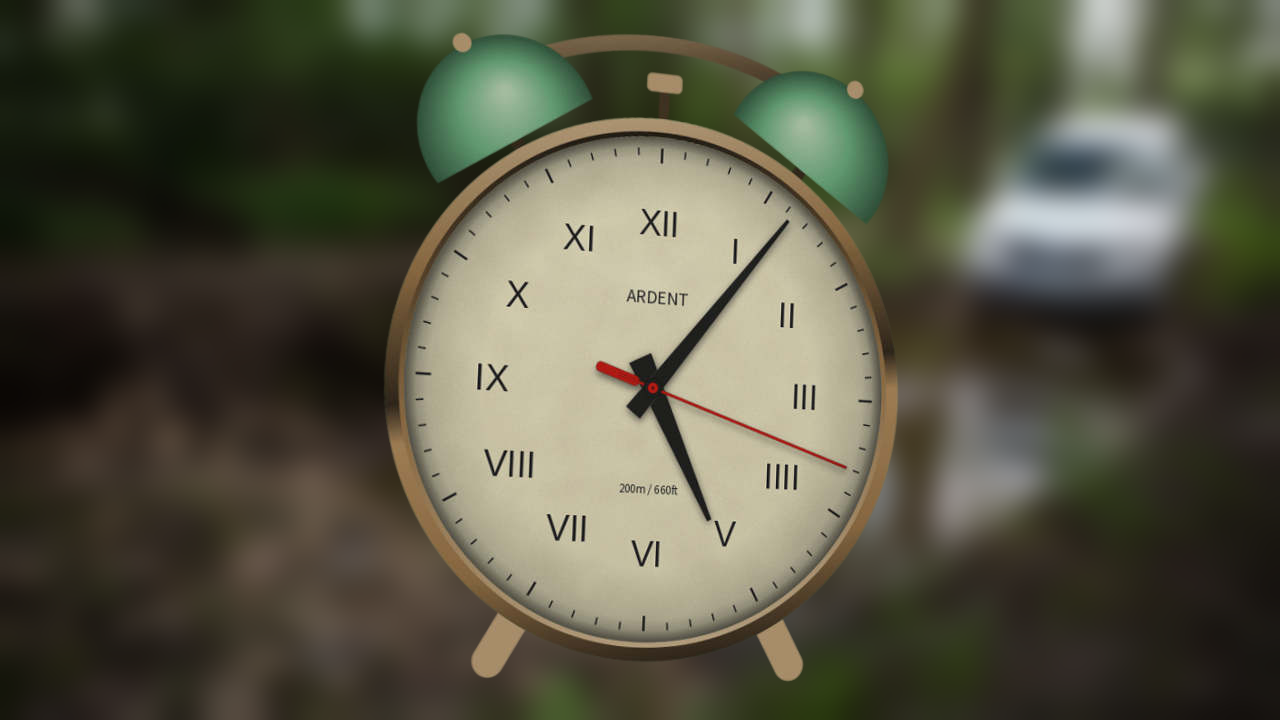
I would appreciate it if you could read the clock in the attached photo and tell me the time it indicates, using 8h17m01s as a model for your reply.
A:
5h06m18s
